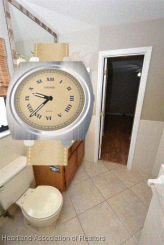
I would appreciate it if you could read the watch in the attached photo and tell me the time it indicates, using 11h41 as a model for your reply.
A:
9h37
